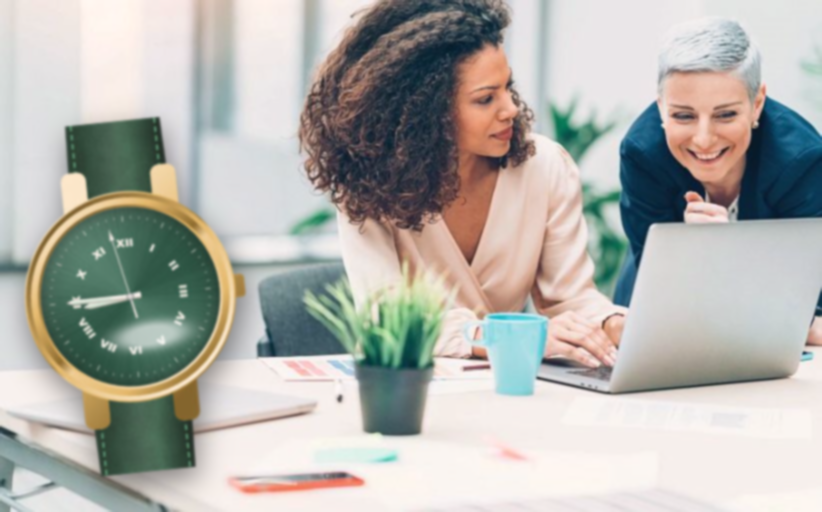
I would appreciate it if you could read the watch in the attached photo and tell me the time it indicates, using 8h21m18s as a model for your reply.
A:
8h44m58s
